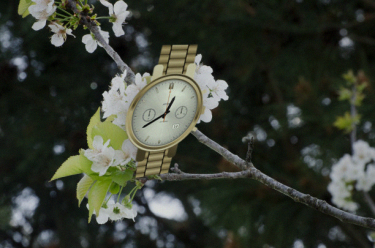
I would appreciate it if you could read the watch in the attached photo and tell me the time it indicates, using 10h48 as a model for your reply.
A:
12h40
